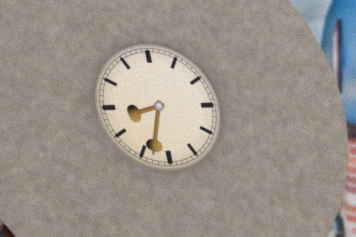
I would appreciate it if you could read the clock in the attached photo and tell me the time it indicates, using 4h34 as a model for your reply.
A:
8h33
